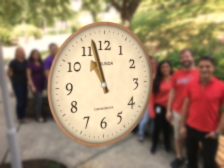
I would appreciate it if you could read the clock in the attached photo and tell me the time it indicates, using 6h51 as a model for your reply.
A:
10h57
